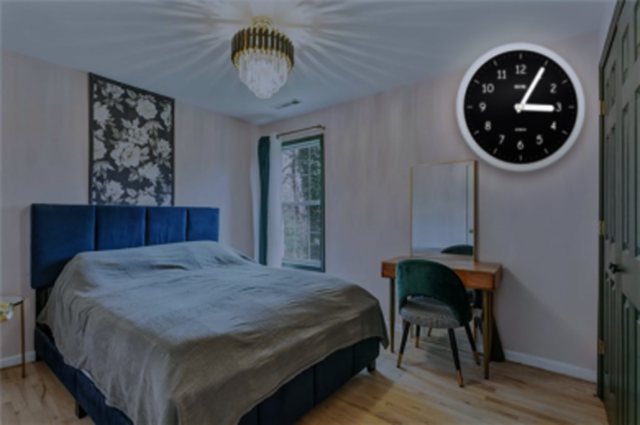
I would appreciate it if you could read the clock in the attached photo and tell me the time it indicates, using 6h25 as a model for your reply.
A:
3h05
